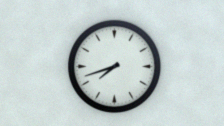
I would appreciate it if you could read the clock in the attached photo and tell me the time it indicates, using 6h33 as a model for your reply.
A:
7h42
